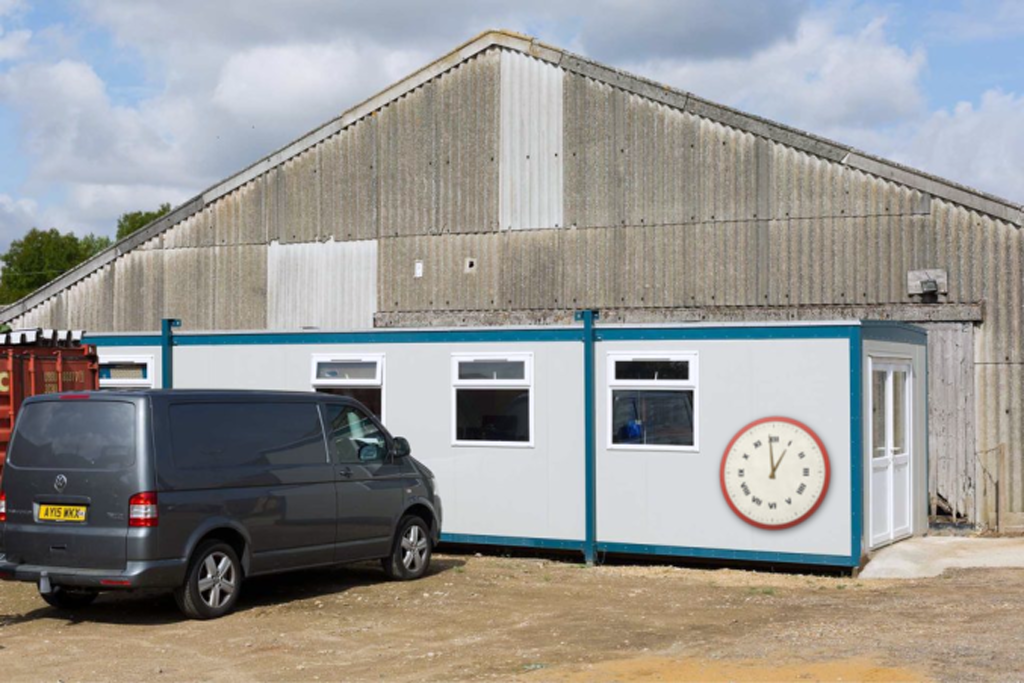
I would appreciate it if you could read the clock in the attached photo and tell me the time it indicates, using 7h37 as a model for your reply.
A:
12h59
